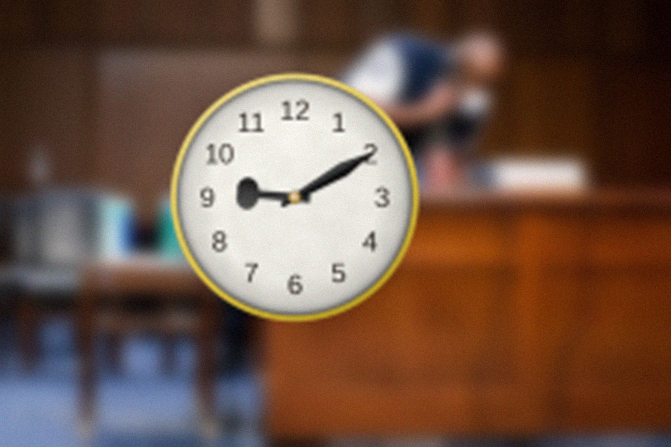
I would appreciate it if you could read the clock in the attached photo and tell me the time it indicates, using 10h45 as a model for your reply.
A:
9h10
